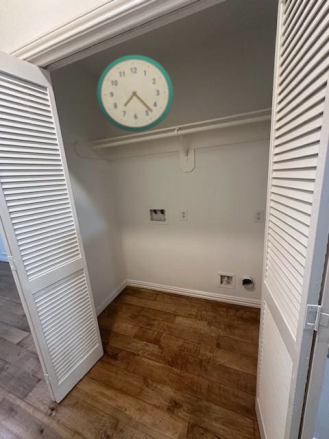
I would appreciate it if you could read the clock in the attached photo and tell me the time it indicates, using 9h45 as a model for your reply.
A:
7h23
